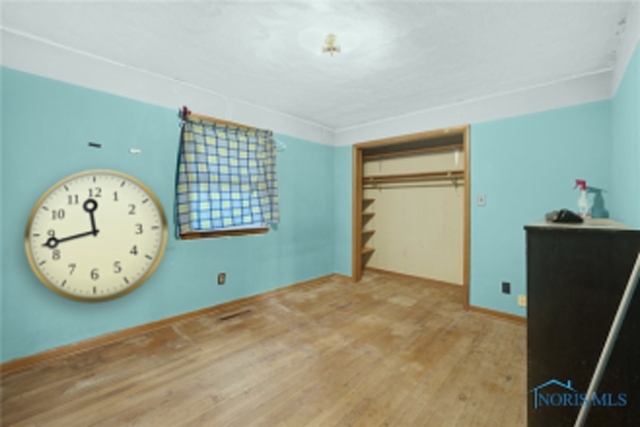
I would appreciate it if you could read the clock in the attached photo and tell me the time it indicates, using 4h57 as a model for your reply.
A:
11h43
